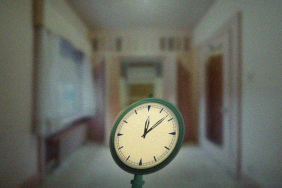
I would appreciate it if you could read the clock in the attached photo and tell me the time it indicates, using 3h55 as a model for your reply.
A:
12h08
